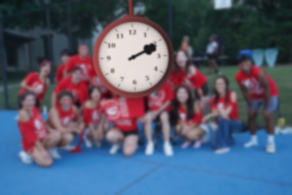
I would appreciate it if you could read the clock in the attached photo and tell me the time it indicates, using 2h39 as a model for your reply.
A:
2h11
